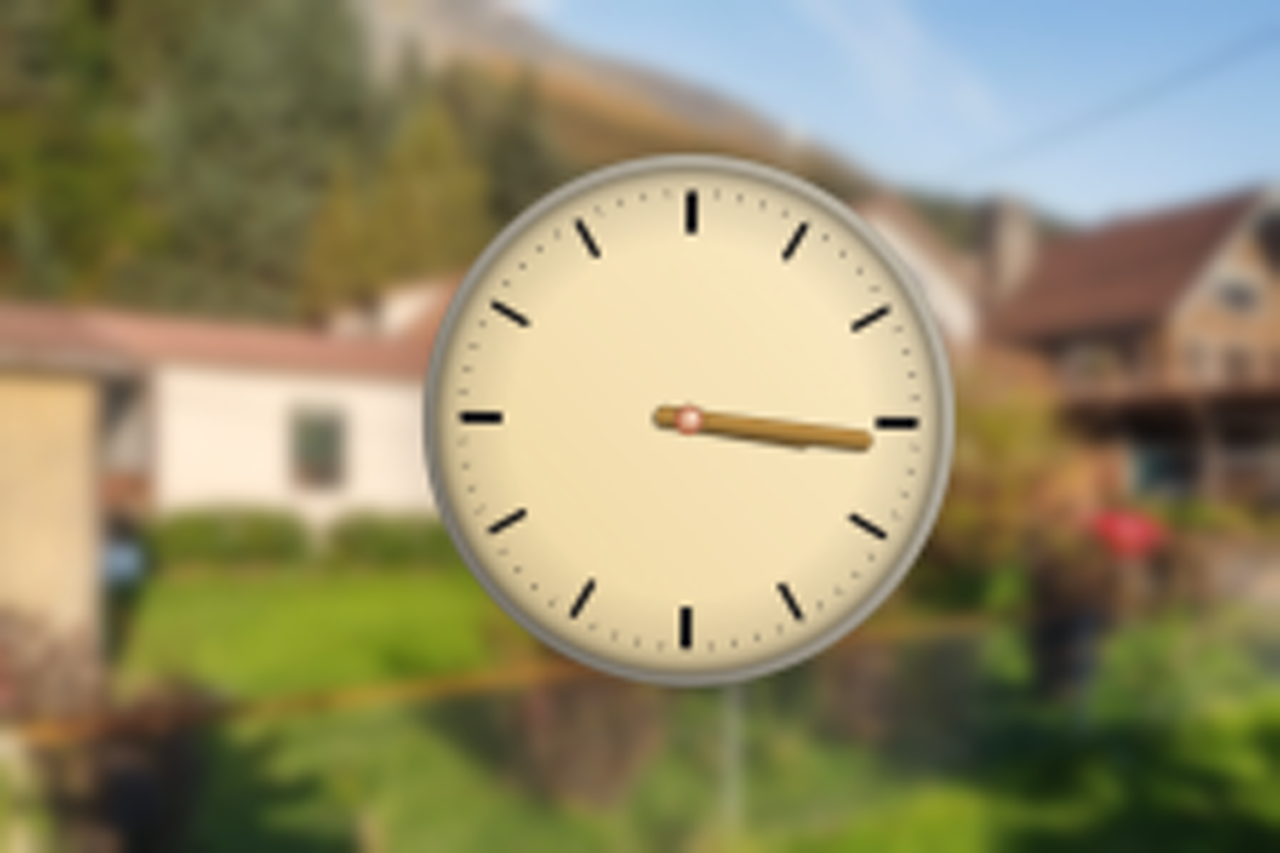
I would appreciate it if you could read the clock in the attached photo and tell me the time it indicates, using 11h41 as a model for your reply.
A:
3h16
